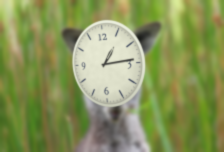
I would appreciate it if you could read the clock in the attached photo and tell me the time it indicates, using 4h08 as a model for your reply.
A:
1h14
